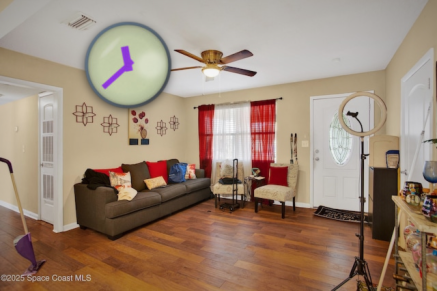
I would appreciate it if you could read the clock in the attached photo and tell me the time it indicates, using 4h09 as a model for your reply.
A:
11h38
